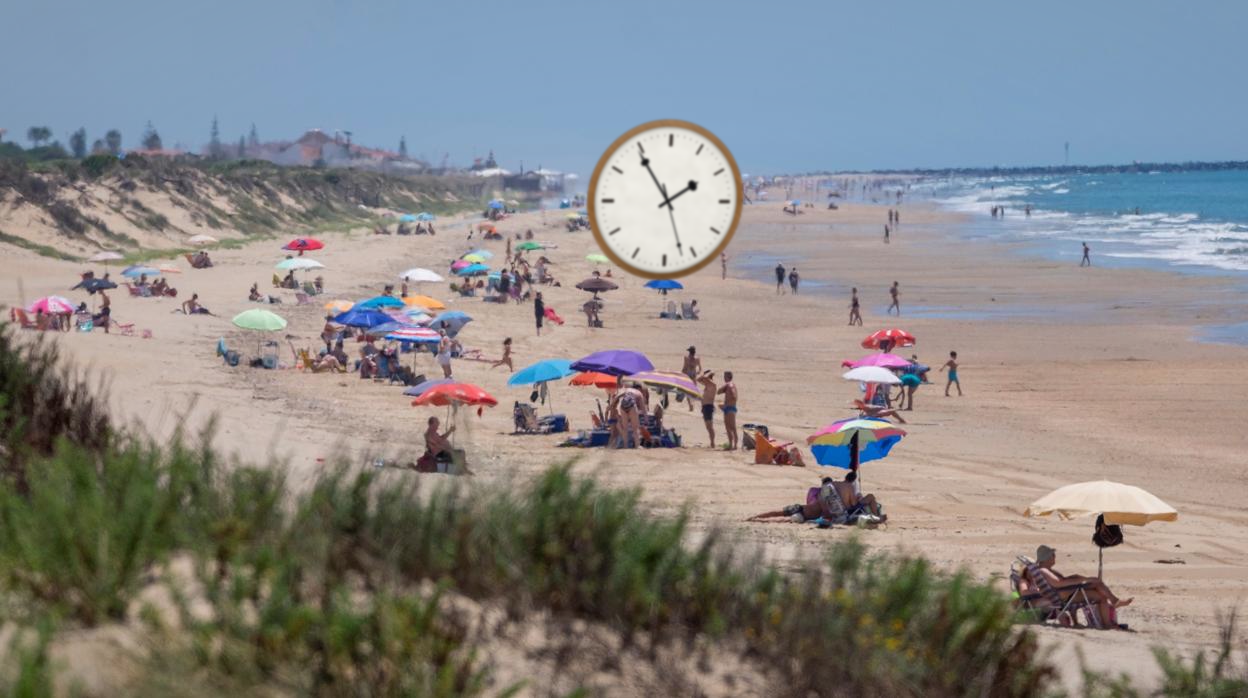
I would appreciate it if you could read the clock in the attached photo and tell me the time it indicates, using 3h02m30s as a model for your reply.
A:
1h54m27s
